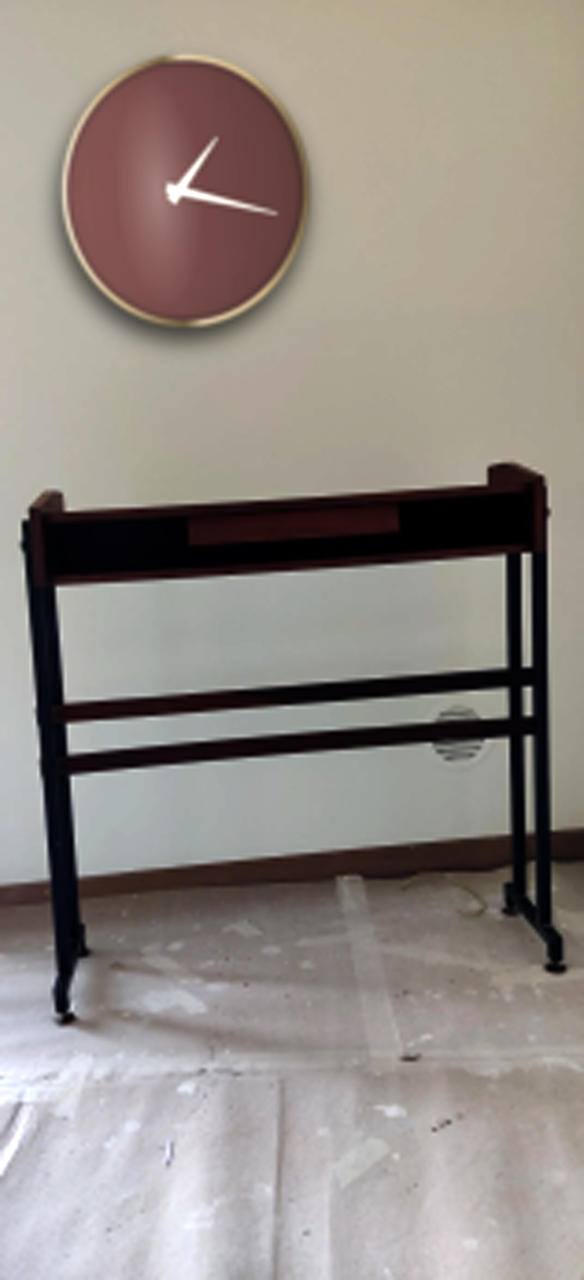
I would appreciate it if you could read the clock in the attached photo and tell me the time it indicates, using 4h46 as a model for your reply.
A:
1h17
